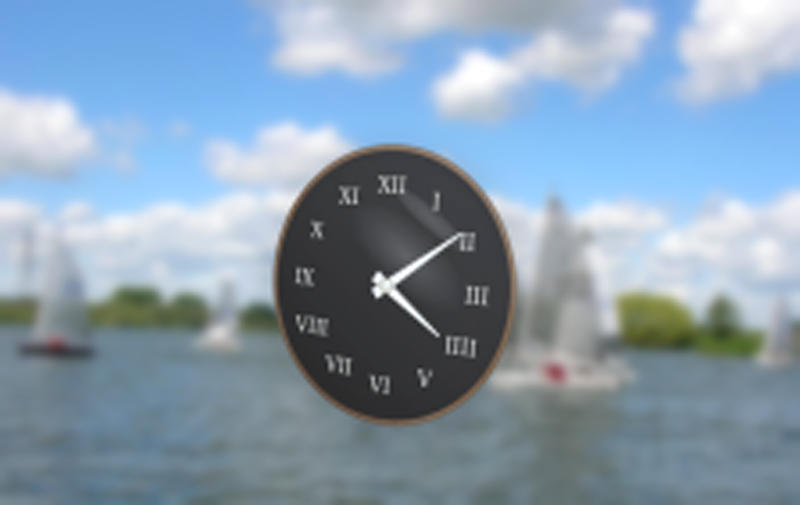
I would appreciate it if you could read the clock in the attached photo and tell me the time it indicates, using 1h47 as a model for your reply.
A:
4h09
